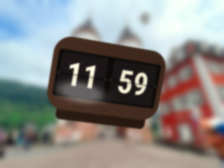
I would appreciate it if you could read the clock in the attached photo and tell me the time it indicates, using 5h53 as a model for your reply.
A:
11h59
